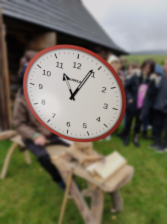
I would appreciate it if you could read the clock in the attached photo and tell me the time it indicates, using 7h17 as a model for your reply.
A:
11h04
